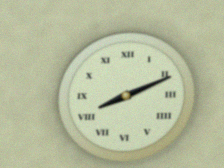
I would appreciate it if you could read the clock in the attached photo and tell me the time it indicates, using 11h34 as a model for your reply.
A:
8h11
